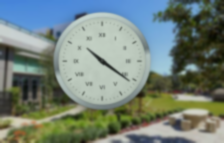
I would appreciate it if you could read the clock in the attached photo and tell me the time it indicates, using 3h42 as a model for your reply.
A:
10h21
